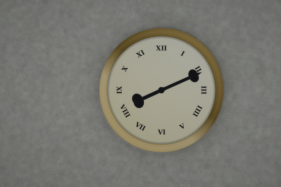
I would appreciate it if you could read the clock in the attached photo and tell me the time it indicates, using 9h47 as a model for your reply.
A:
8h11
